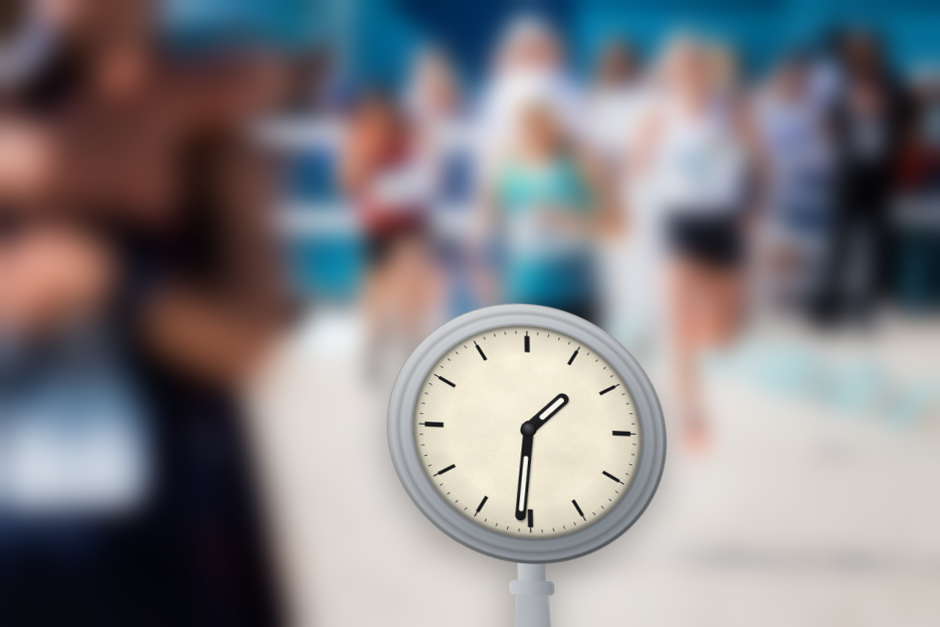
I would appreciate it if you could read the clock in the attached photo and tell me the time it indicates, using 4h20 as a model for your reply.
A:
1h31
